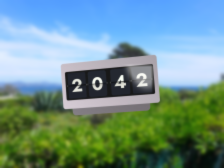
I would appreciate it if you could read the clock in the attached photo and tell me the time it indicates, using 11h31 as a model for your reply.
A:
20h42
